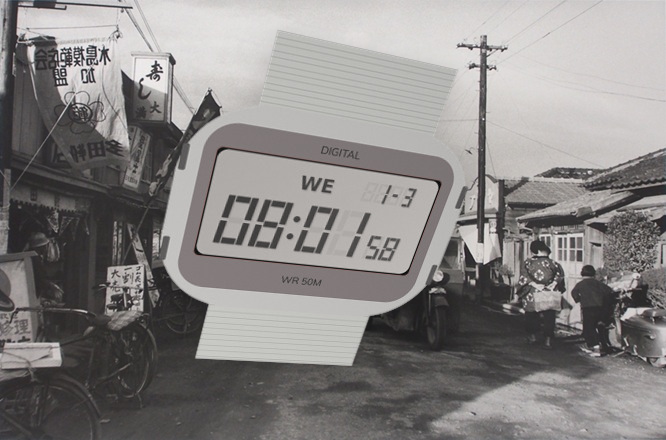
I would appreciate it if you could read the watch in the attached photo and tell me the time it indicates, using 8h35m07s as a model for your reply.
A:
8h01m58s
